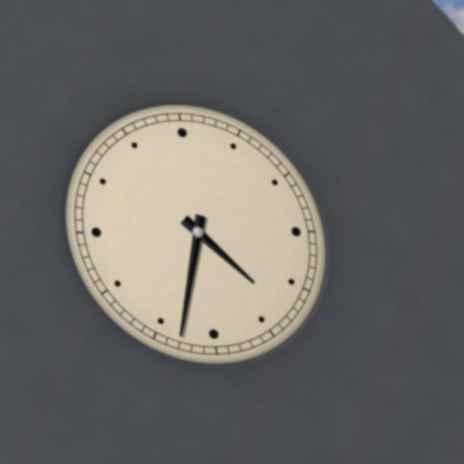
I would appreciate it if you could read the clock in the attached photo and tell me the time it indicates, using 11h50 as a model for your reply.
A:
4h33
